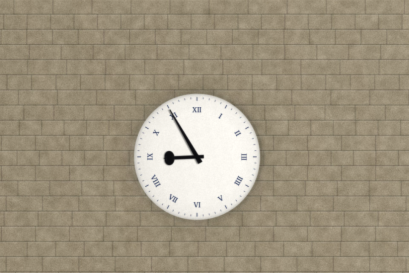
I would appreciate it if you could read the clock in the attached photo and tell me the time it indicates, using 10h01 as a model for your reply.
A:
8h55
